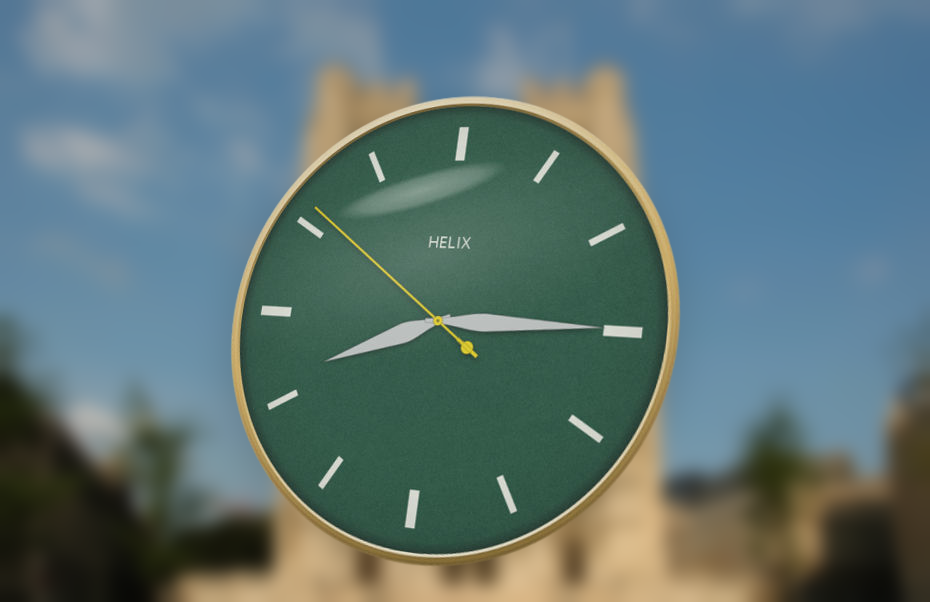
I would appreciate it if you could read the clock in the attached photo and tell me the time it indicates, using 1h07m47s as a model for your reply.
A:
8h14m51s
